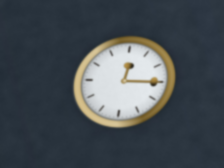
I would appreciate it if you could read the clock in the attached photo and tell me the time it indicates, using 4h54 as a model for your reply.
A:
12h15
